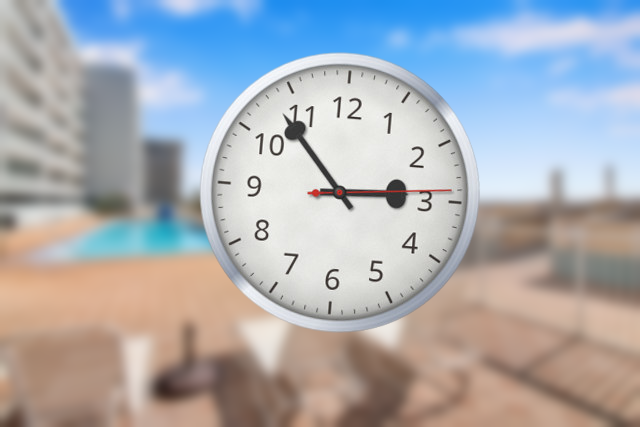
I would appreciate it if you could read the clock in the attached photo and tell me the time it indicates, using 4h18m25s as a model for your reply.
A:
2h53m14s
